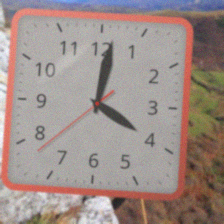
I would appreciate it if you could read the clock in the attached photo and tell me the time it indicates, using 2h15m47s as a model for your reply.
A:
4h01m38s
